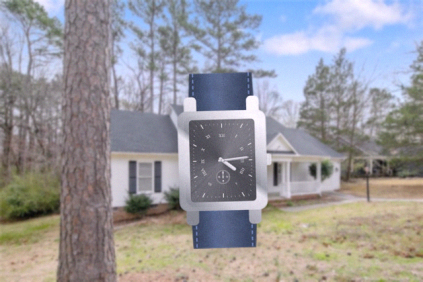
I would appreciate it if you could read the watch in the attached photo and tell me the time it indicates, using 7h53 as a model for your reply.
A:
4h14
